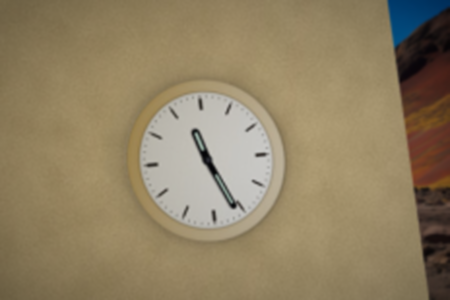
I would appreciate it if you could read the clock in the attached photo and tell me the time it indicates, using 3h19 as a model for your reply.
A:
11h26
